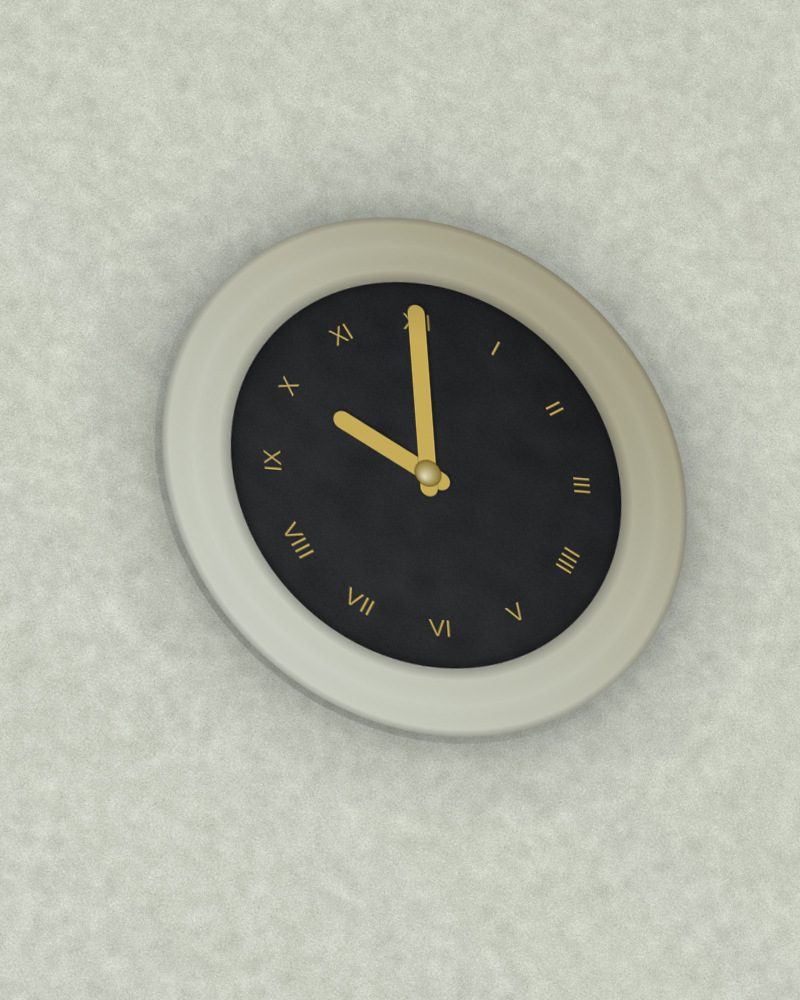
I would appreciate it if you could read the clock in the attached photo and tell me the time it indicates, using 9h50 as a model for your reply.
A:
10h00
